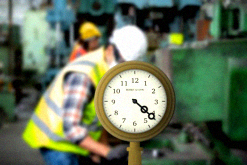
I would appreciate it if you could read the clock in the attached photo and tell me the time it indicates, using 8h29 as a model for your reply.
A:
4h22
